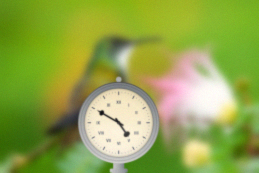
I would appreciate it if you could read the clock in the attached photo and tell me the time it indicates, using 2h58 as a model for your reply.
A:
4h50
